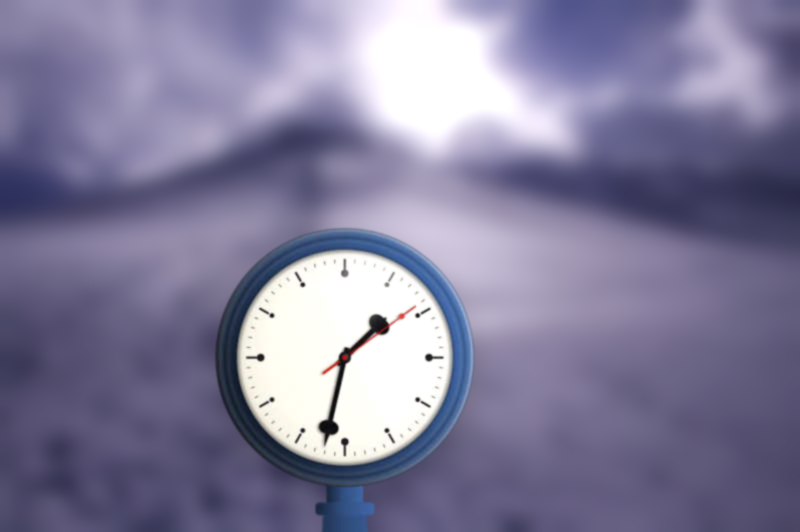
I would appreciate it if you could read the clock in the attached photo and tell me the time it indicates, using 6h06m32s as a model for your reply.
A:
1h32m09s
